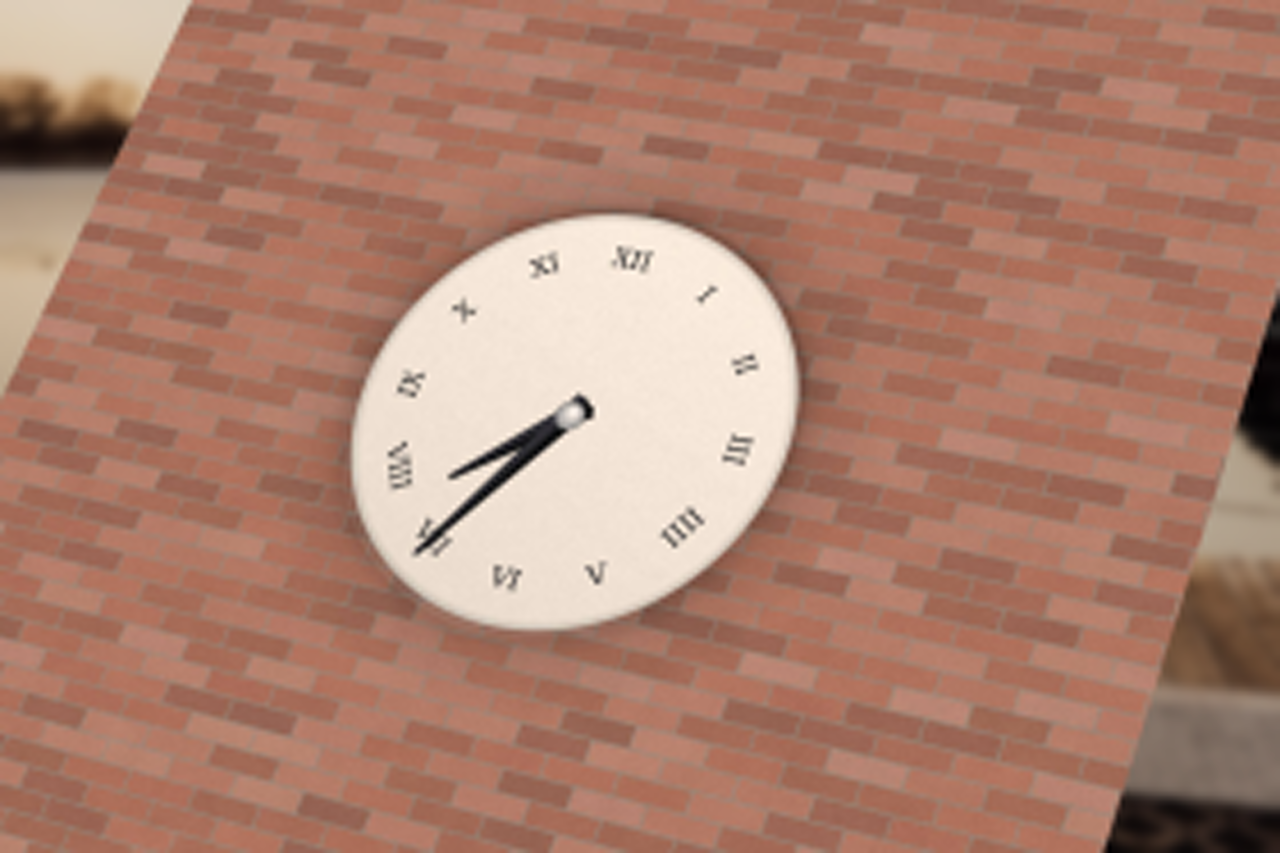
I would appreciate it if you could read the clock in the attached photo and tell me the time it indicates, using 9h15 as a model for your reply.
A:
7h35
